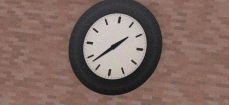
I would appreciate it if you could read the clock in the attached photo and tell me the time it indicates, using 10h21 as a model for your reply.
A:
1h38
